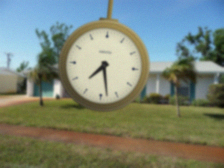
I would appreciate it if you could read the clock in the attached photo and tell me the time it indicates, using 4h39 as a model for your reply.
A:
7h28
